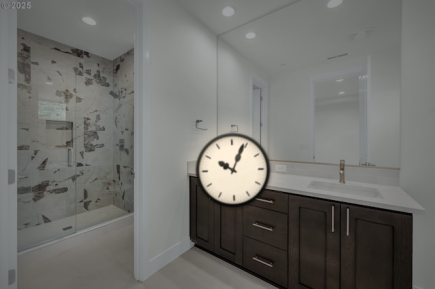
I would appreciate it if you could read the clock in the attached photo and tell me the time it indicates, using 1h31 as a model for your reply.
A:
10h04
